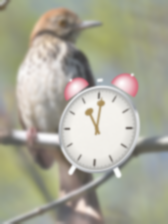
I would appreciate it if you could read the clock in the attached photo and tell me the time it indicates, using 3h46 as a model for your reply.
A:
11h01
